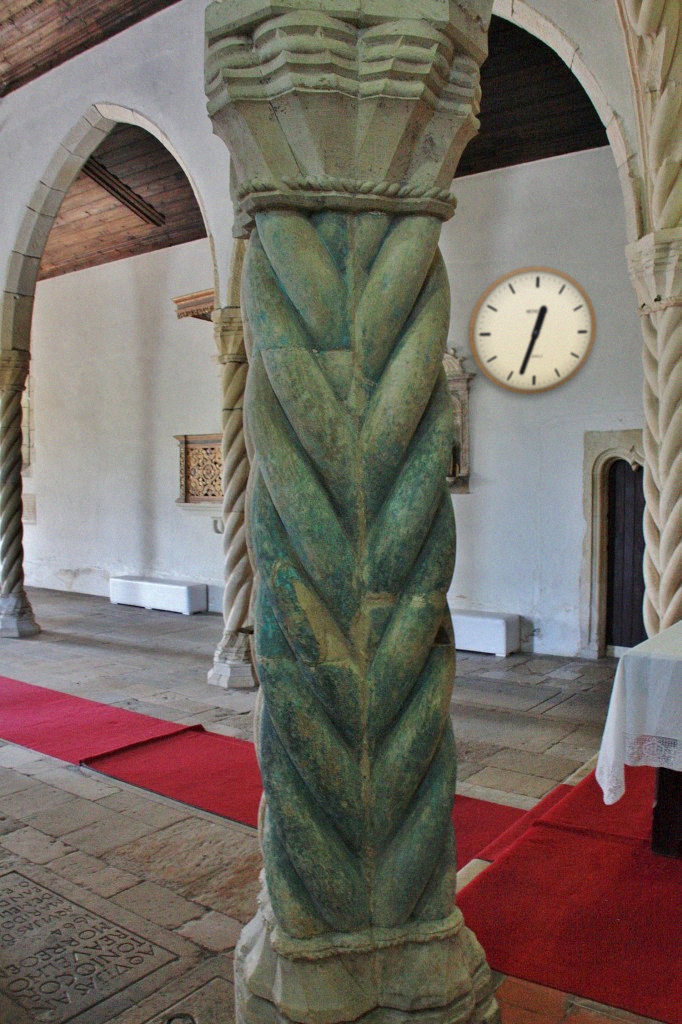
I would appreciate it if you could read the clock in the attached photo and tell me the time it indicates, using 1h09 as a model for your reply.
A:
12h33
